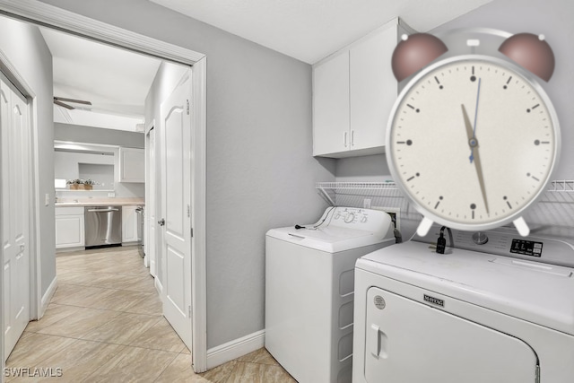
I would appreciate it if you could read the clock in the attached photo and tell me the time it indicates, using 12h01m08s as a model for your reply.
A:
11h28m01s
